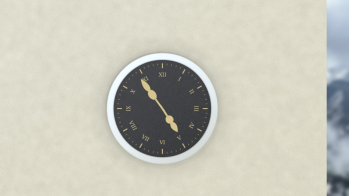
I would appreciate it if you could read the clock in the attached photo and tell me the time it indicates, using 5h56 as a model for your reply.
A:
4h54
